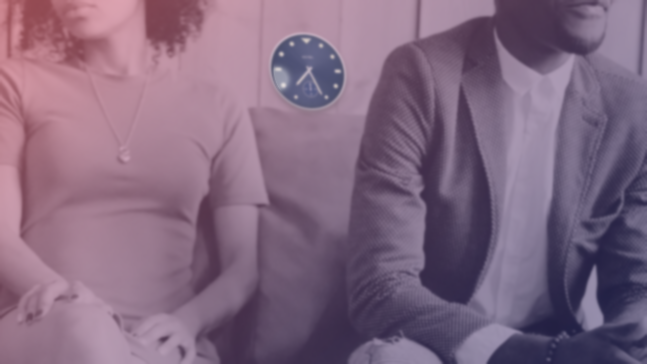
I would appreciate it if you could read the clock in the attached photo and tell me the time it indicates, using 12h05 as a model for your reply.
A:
7h26
